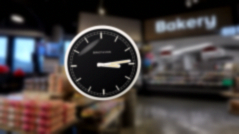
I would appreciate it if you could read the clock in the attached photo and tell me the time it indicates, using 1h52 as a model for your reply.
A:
3h14
